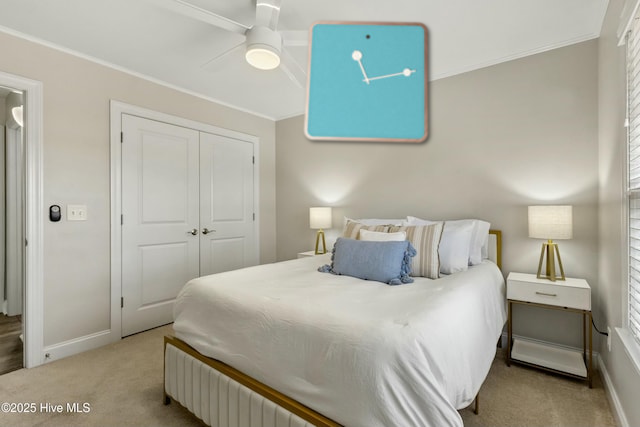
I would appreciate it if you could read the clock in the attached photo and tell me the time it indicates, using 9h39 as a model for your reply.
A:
11h13
